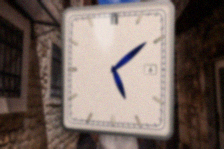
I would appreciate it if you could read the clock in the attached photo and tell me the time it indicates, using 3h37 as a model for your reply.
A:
5h09
